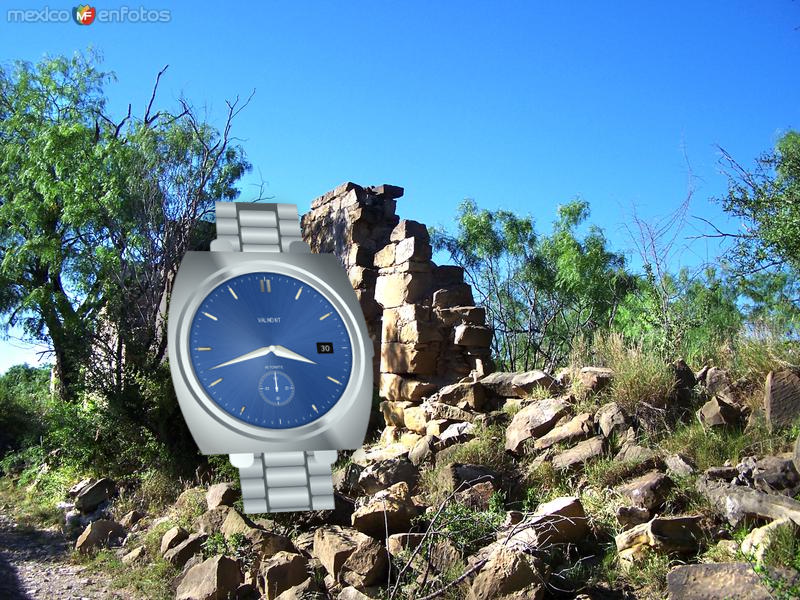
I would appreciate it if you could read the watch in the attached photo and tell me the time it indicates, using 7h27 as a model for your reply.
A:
3h42
